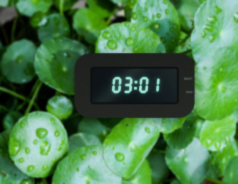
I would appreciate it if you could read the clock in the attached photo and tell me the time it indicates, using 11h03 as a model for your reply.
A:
3h01
